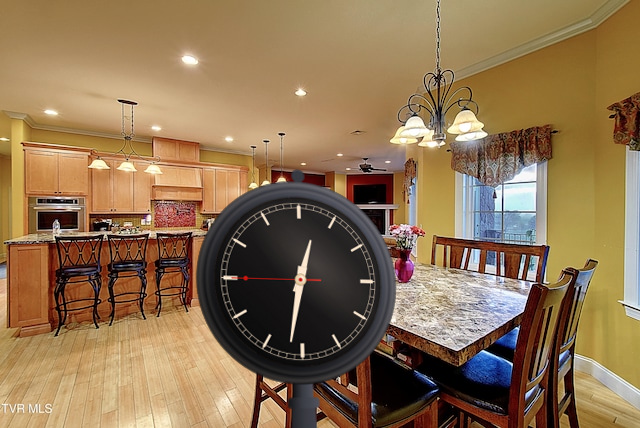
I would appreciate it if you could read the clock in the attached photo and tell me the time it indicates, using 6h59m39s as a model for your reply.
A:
12h31m45s
